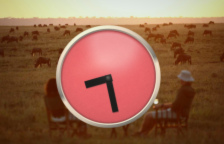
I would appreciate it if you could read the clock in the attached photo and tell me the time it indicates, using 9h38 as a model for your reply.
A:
8h28
